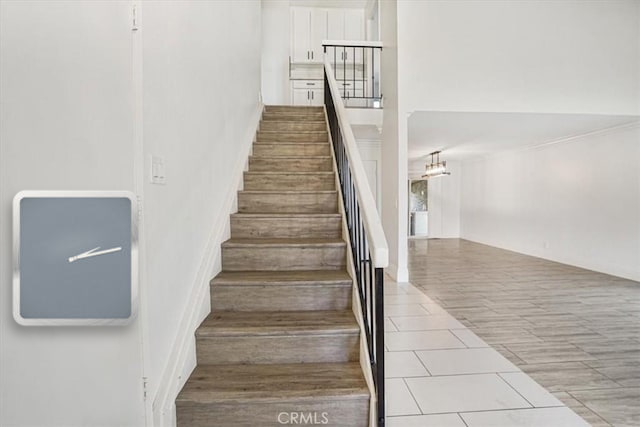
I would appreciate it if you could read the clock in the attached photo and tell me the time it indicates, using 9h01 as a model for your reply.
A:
2h13
